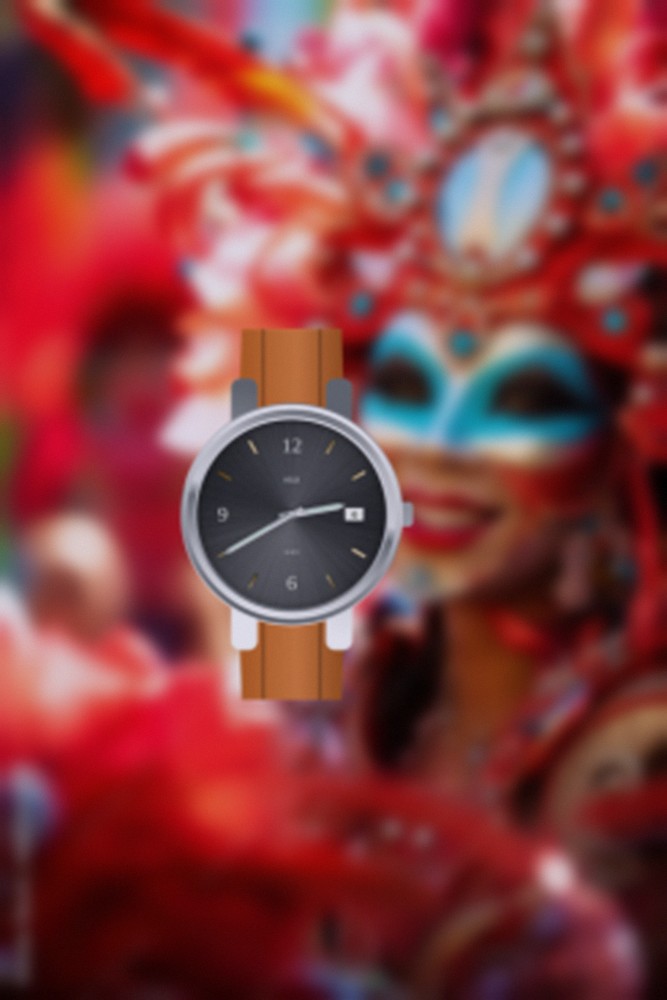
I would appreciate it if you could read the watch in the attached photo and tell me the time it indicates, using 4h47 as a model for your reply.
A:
2h40
